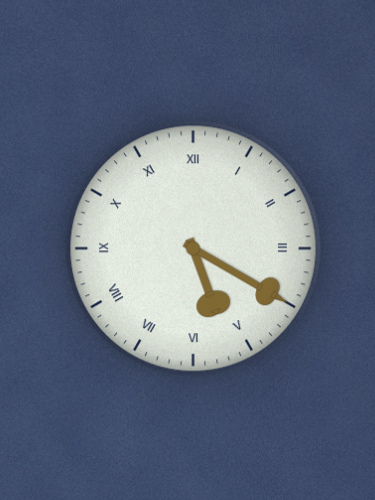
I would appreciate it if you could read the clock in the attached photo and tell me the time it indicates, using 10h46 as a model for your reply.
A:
5h20
